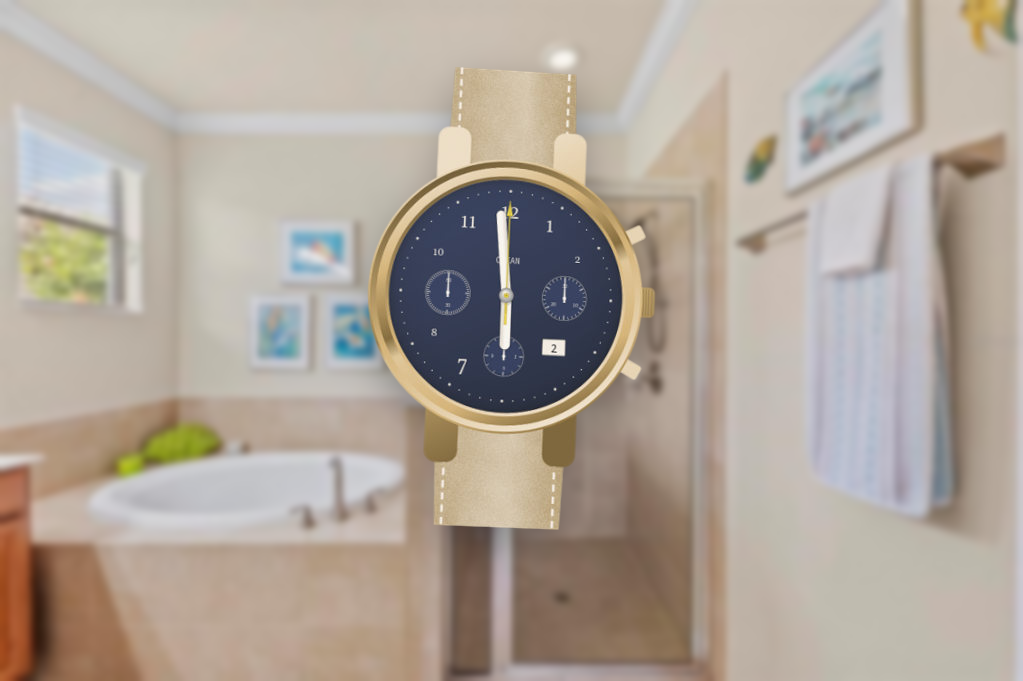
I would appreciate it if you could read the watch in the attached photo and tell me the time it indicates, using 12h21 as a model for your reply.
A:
5h59
